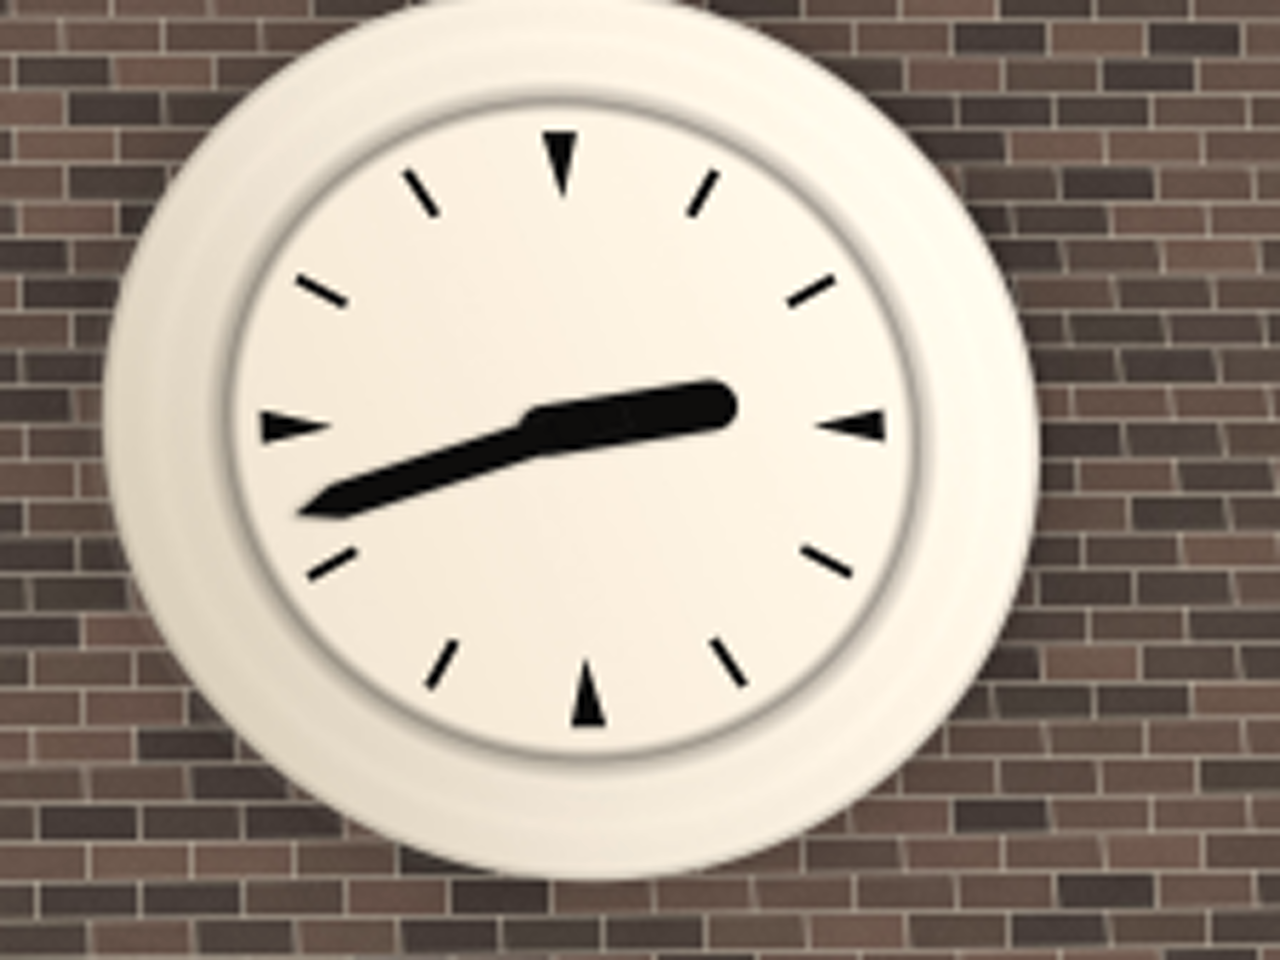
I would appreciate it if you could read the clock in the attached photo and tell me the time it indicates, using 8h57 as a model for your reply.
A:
2h42
